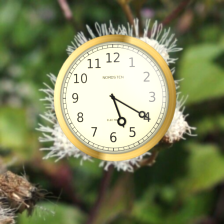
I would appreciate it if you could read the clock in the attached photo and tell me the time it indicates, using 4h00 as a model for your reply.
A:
5h20
